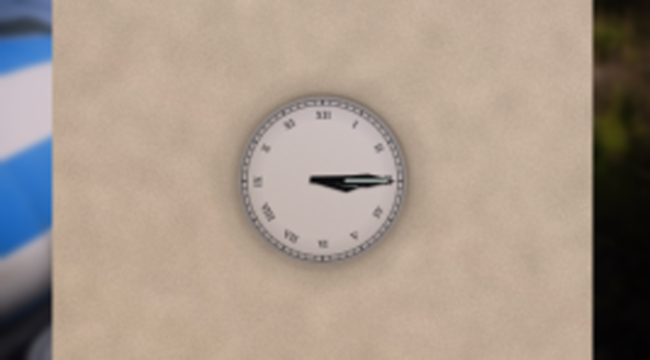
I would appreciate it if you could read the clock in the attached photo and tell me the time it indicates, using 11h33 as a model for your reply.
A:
3h15
